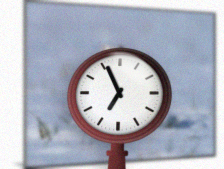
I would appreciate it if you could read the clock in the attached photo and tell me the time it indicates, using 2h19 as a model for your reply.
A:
6h56
